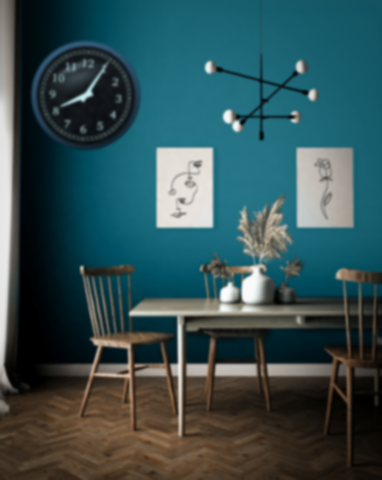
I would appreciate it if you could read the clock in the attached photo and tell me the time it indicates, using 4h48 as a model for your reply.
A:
8h05
